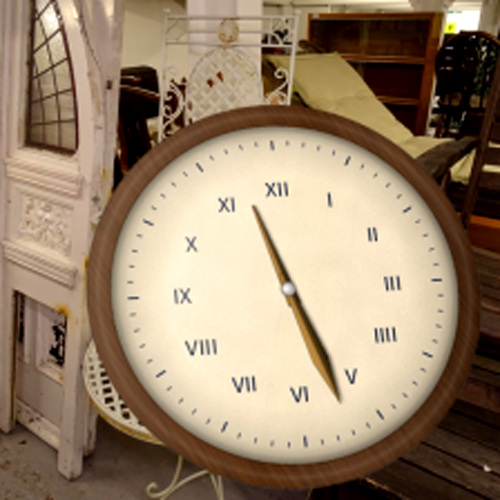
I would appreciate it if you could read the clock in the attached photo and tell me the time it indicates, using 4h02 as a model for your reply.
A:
11h27
